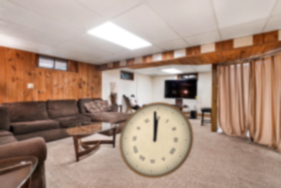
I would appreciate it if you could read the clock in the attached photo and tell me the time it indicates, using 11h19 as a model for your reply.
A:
11h59
